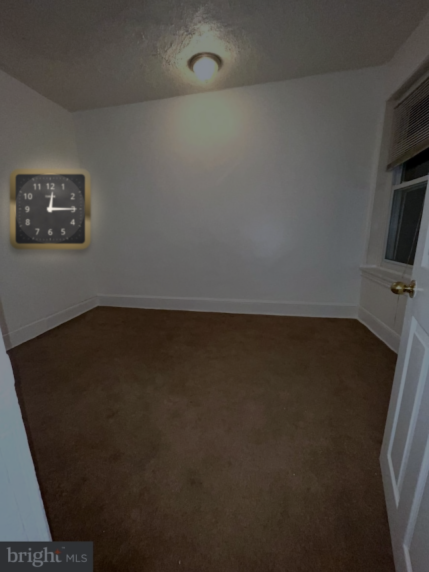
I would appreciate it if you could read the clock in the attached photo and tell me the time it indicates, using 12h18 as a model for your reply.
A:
12h15
